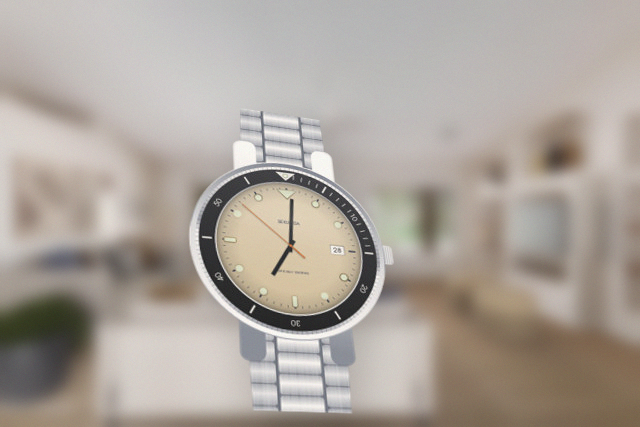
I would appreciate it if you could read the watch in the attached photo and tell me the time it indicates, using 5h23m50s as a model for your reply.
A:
7h00m52s
